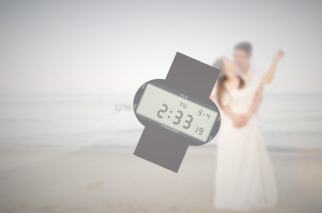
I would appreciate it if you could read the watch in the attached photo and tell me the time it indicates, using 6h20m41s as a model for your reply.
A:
2h33m19s
